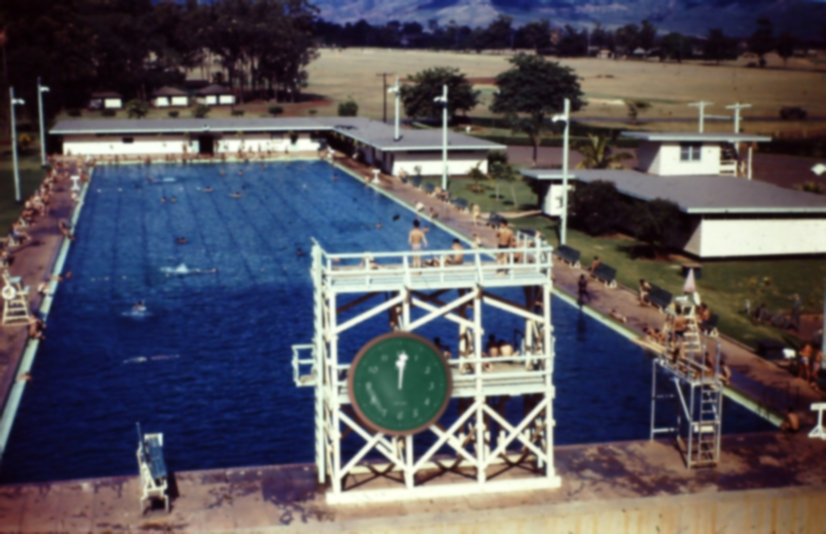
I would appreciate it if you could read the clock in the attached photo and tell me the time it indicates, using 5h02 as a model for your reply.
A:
12h01
